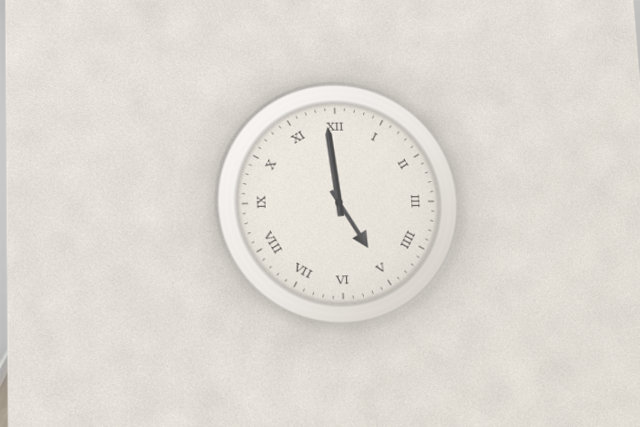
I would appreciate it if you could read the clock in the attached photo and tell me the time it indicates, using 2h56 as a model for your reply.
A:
4h59
